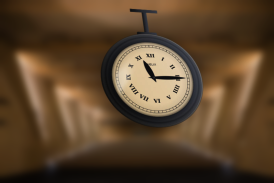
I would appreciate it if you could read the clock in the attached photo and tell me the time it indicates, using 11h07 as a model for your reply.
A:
11h15
